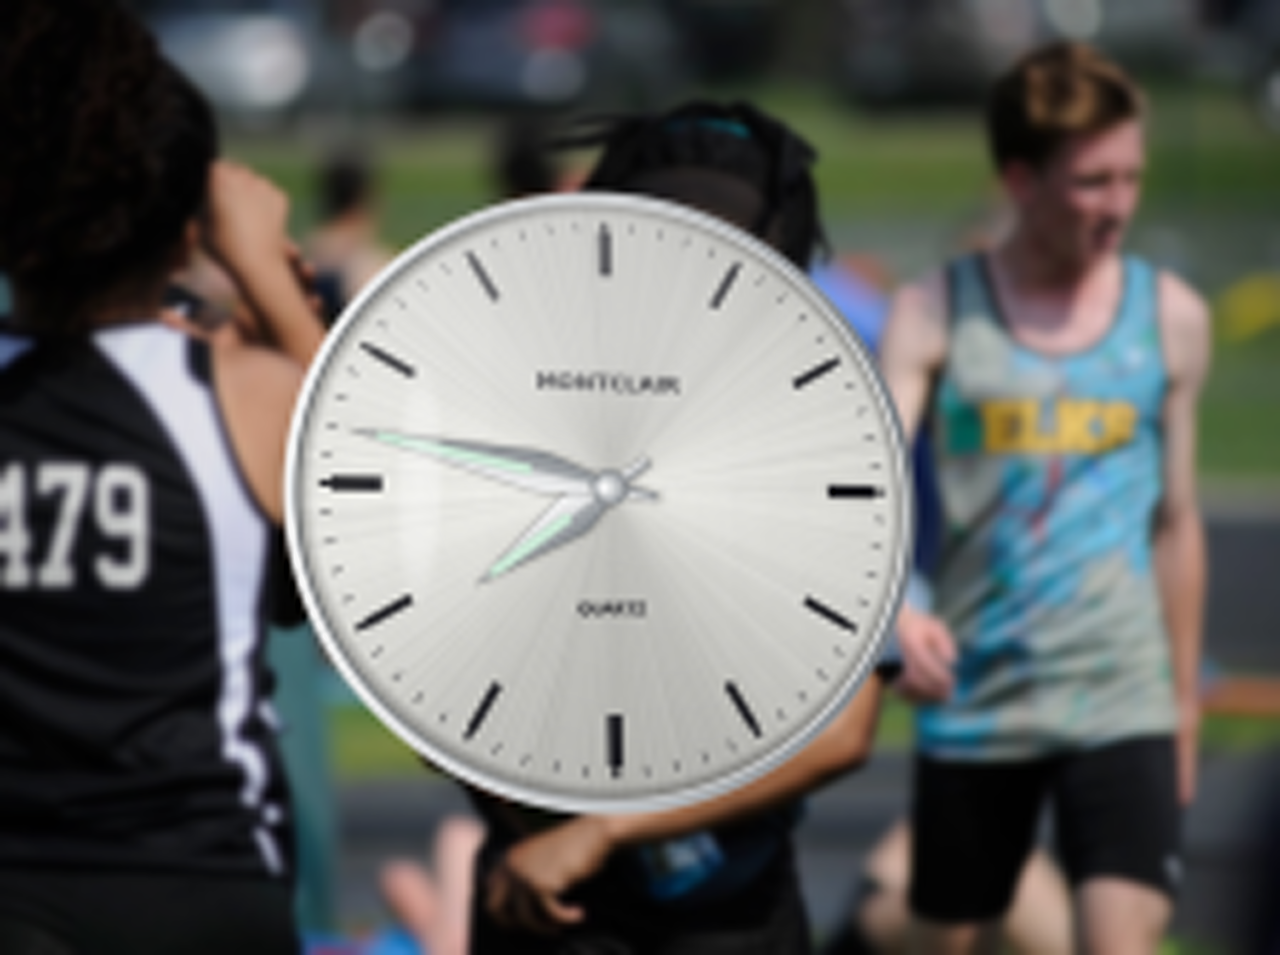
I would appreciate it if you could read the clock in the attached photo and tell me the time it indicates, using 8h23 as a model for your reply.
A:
7h47
